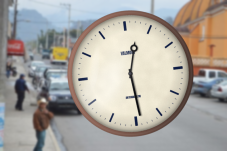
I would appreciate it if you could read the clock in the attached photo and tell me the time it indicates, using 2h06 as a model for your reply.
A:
12h29
